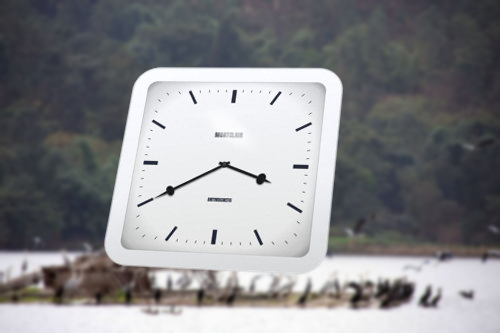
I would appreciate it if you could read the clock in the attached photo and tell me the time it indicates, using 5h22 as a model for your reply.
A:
3h40
